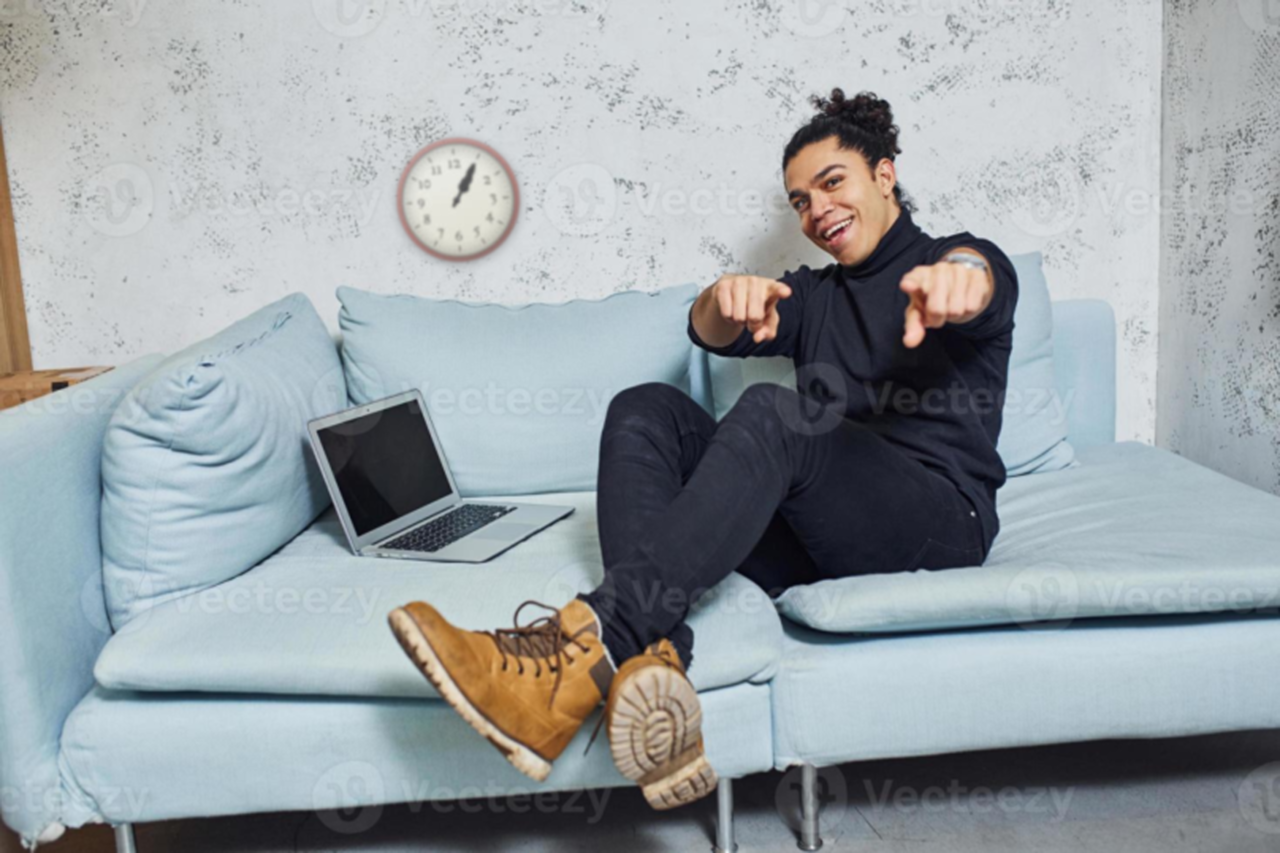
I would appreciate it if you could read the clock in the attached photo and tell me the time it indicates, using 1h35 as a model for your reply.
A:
1h05
